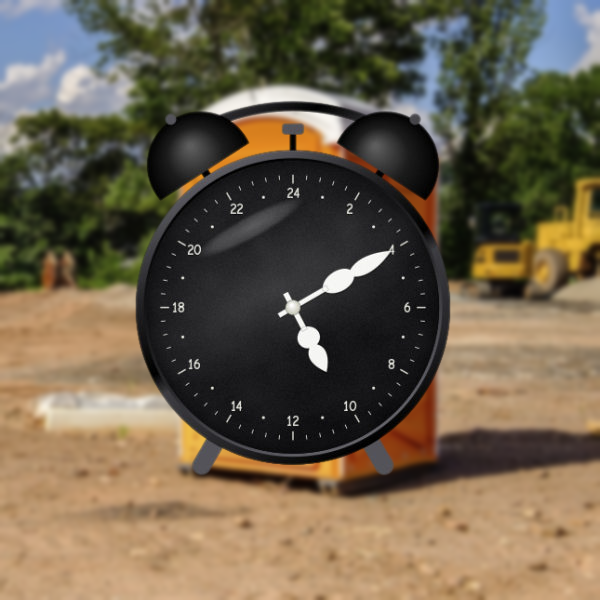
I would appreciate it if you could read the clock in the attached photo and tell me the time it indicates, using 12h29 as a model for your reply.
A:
10h10
